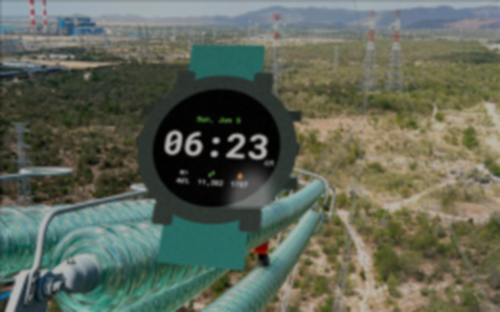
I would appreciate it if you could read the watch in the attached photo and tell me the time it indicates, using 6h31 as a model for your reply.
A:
6h23
